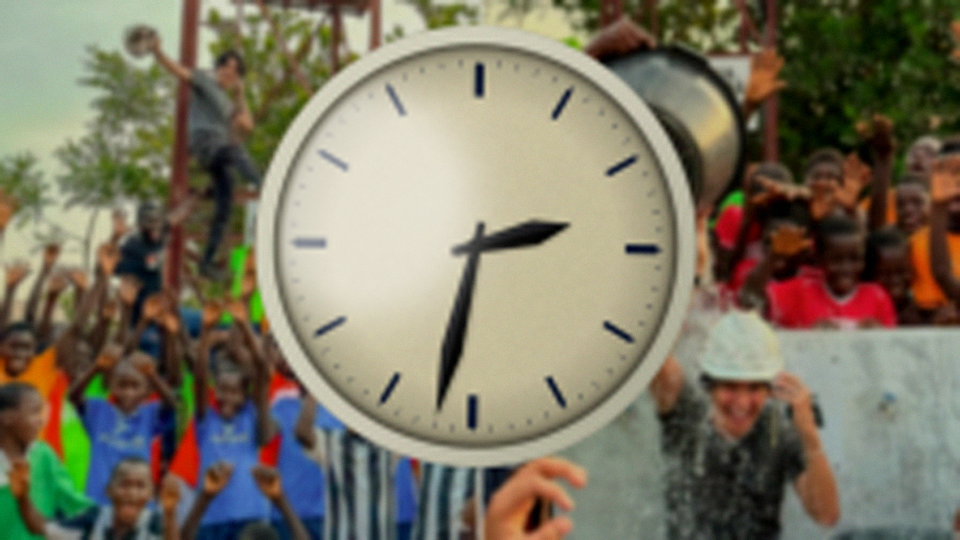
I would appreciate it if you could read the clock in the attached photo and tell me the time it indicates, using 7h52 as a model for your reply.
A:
2h32
